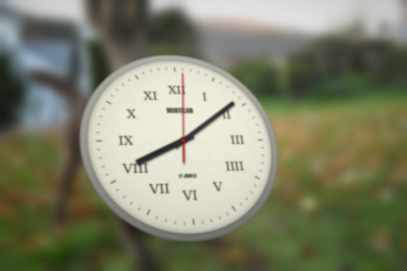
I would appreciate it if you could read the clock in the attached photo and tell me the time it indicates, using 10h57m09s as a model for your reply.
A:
8h09m01s
